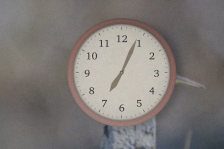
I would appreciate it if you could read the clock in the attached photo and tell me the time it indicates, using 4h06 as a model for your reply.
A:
7h04
